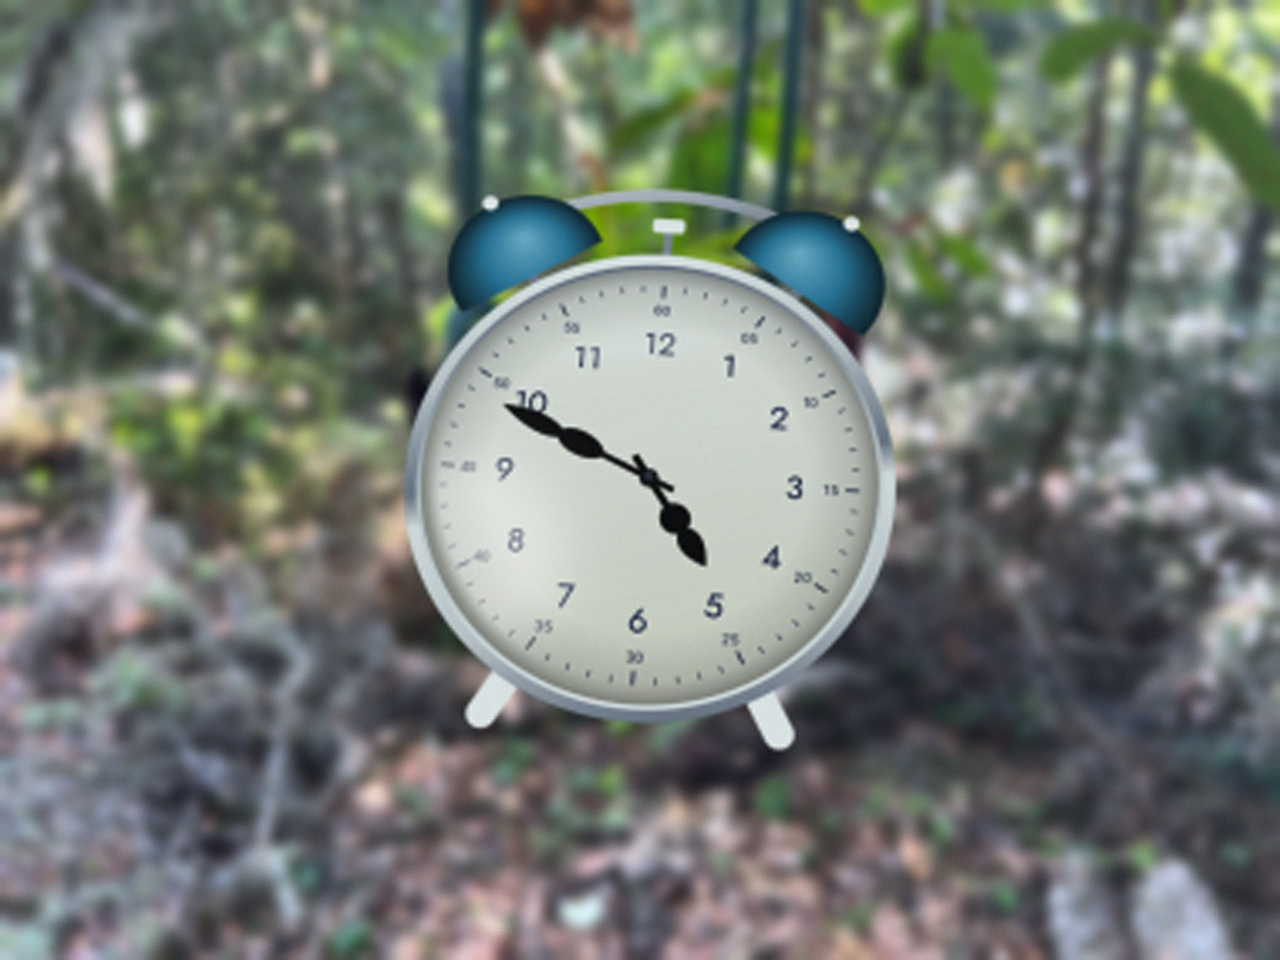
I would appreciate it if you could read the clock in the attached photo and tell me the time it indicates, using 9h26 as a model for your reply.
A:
4h49
